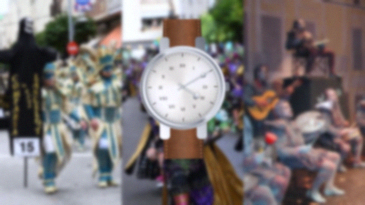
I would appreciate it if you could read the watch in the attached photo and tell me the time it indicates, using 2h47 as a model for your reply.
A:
4h10
